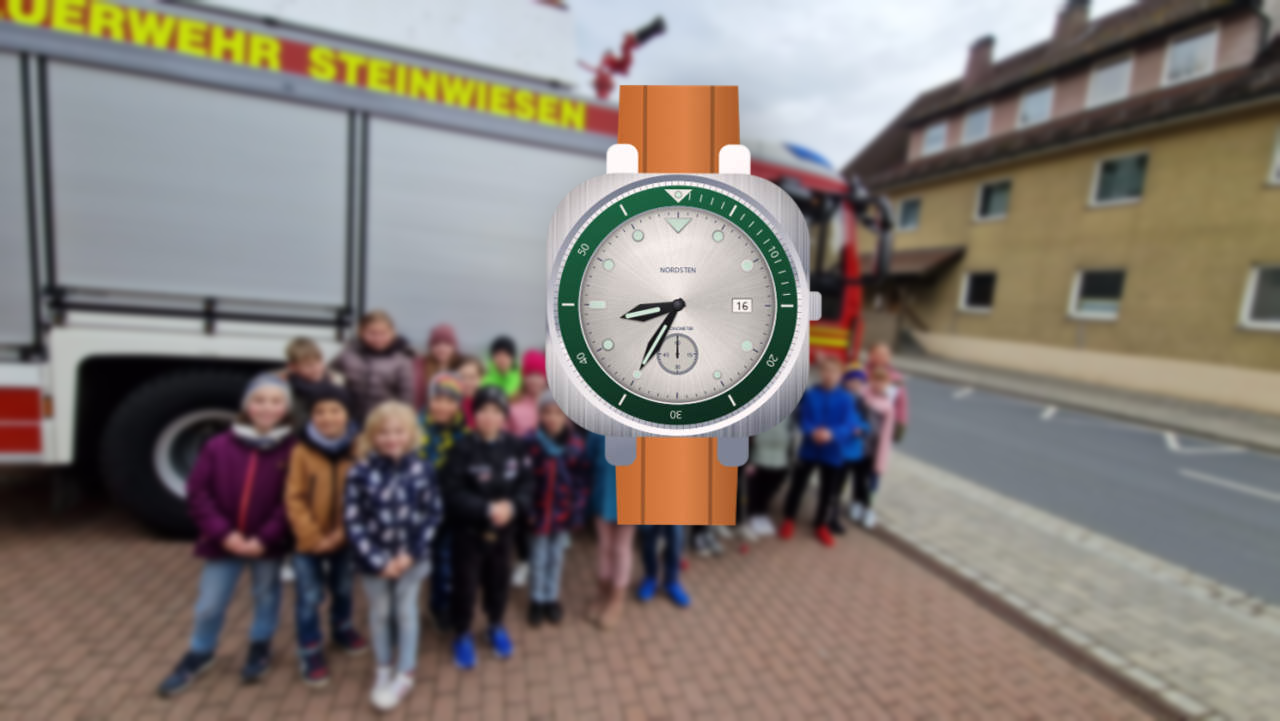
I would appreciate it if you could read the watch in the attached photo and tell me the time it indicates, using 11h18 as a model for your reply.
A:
8h35
